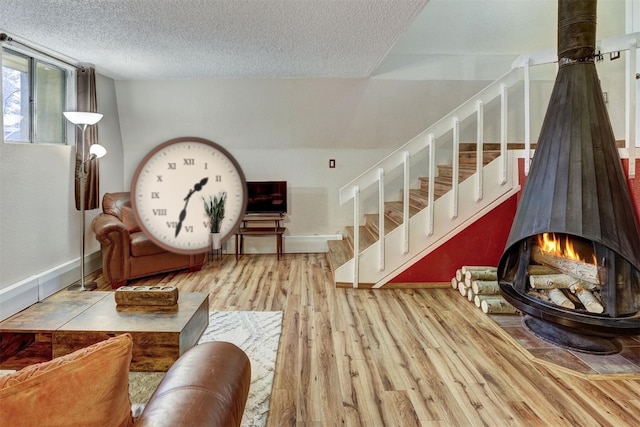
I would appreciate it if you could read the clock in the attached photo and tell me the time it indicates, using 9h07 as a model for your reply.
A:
1h33
